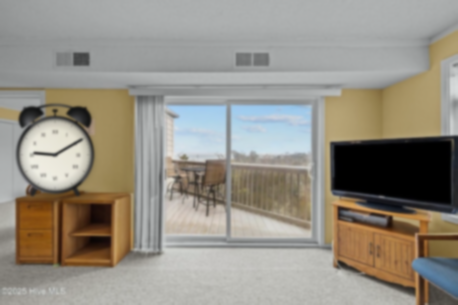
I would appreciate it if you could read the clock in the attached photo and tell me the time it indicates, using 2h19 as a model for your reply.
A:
9h10
